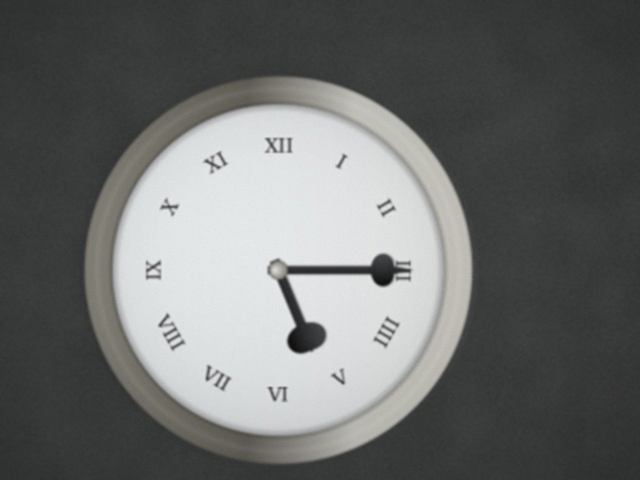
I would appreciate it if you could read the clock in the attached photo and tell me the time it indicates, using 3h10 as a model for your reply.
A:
5h15
